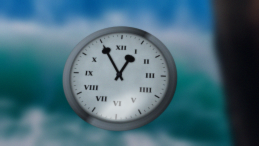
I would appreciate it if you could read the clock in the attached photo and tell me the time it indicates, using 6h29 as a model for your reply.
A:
12h55
